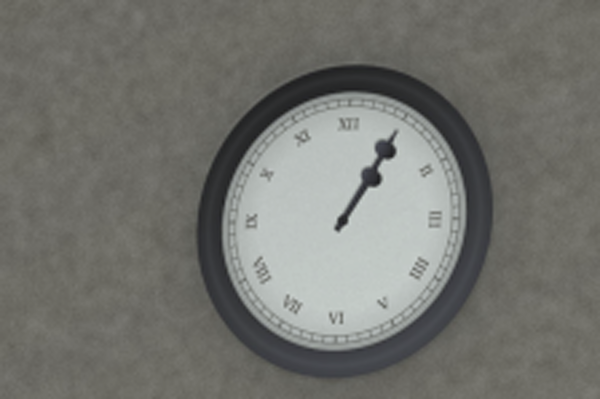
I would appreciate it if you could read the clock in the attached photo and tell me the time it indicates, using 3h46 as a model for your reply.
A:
1h05
